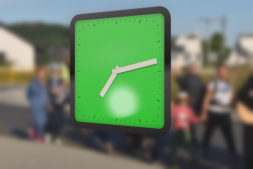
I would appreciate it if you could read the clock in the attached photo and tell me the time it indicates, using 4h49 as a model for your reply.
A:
7h13
